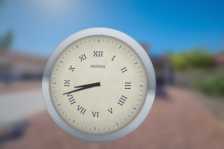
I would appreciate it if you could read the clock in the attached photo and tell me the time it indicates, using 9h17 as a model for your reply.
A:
8h42
